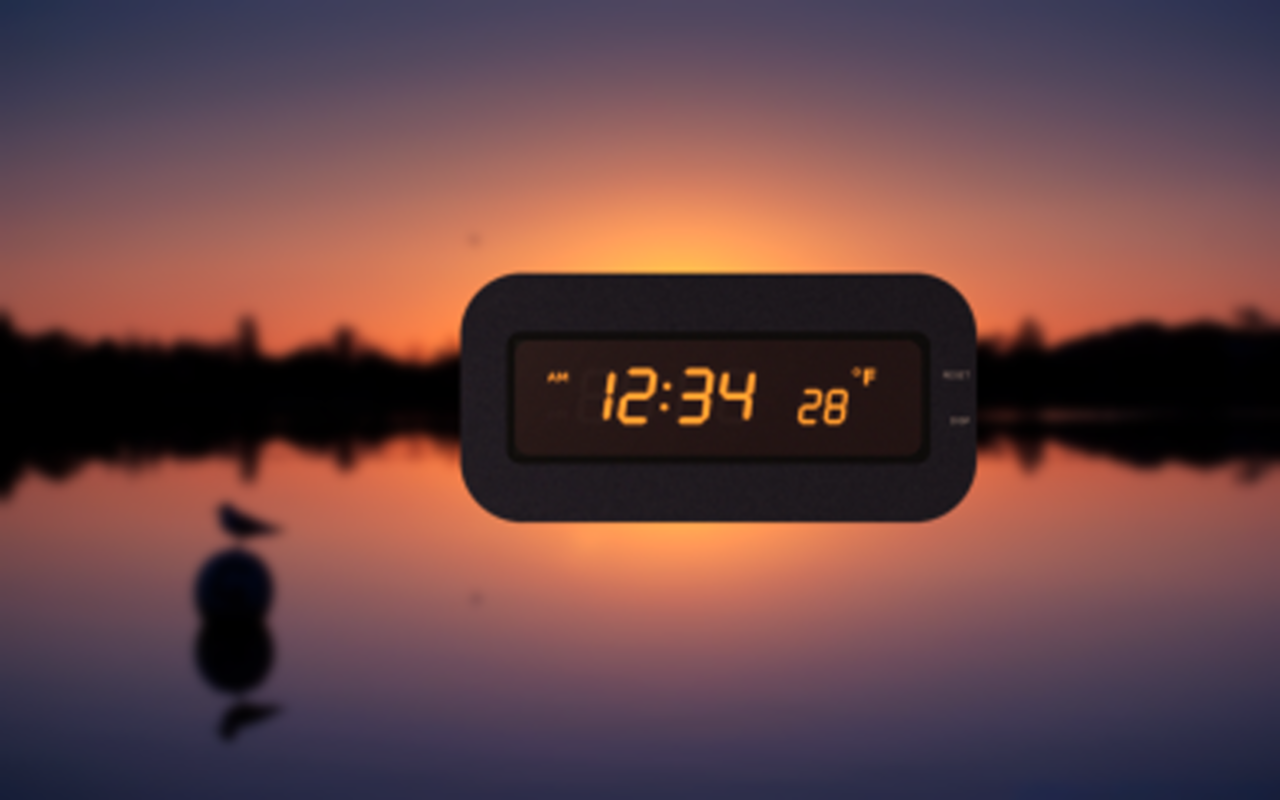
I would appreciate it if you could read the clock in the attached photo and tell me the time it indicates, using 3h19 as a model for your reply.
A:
12h34
